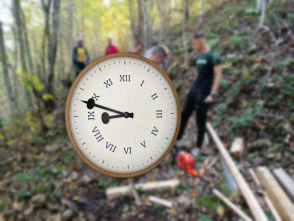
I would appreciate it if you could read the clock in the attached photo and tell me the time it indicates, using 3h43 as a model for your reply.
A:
8h48
